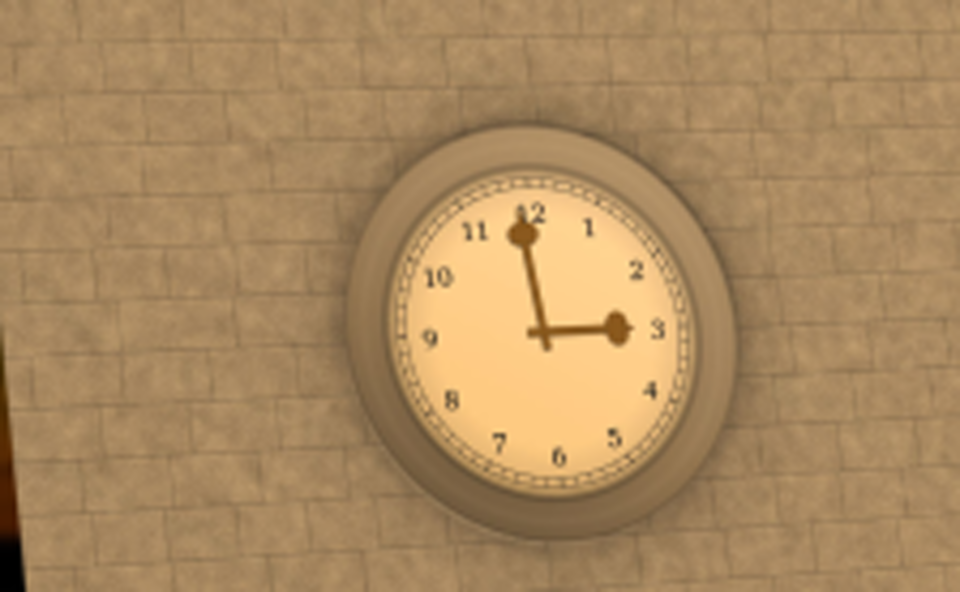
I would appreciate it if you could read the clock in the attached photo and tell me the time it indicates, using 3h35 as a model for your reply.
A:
2h59
